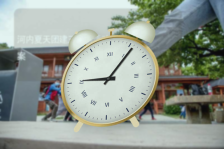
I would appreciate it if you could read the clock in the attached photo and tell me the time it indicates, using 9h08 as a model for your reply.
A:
9h06
